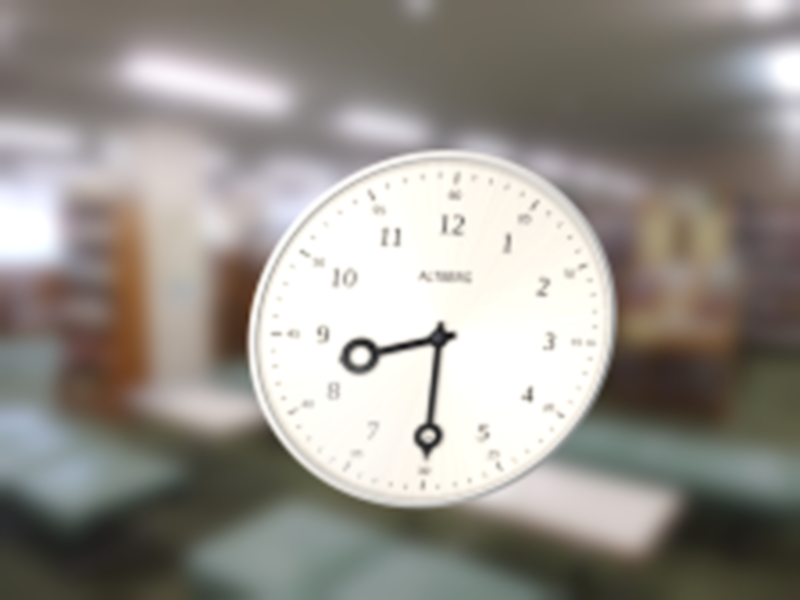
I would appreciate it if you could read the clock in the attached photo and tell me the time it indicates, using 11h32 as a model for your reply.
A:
8h30
